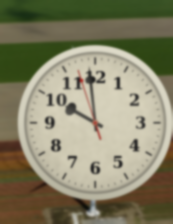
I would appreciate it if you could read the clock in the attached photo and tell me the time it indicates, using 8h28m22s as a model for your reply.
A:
9h58m57s
